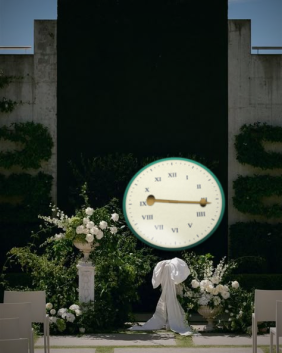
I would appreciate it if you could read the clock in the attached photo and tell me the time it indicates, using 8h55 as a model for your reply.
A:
9h16
